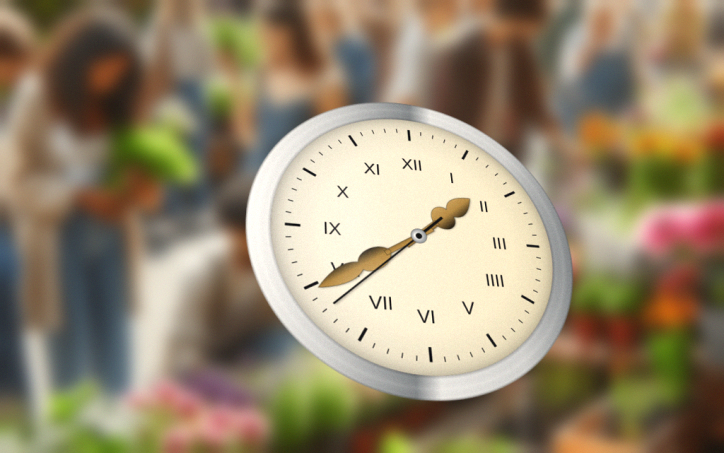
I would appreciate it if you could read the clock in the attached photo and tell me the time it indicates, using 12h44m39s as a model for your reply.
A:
1h39m38s
